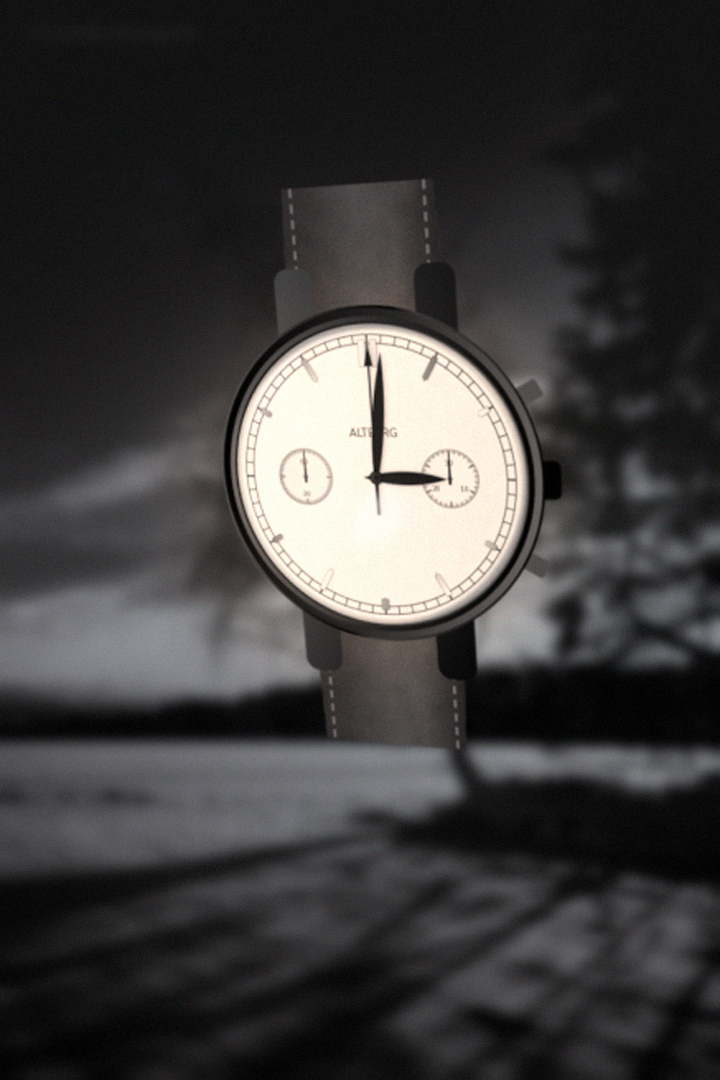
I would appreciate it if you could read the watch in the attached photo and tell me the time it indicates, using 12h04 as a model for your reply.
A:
3h01
